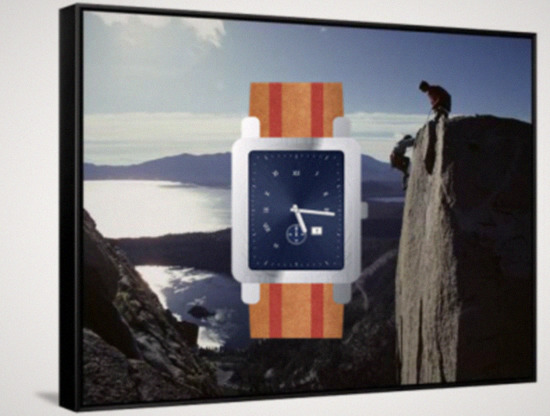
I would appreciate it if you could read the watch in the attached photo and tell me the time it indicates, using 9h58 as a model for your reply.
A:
5h16
